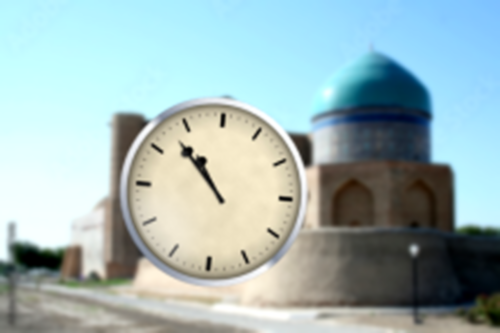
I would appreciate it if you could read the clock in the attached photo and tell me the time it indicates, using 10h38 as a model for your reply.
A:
10h53
